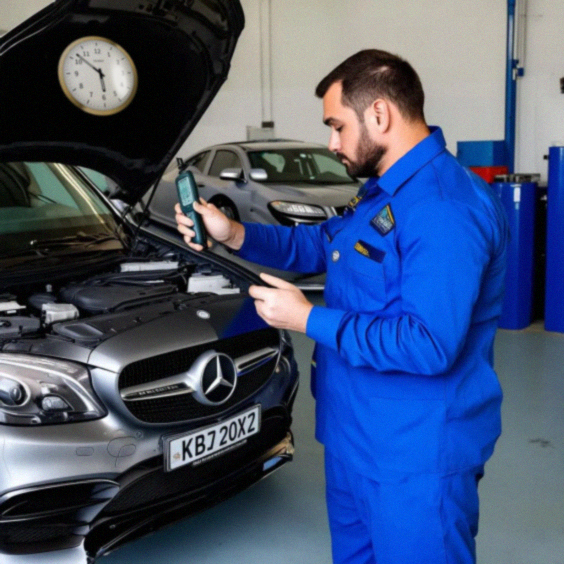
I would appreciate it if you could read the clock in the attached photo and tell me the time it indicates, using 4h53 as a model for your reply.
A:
5h52
